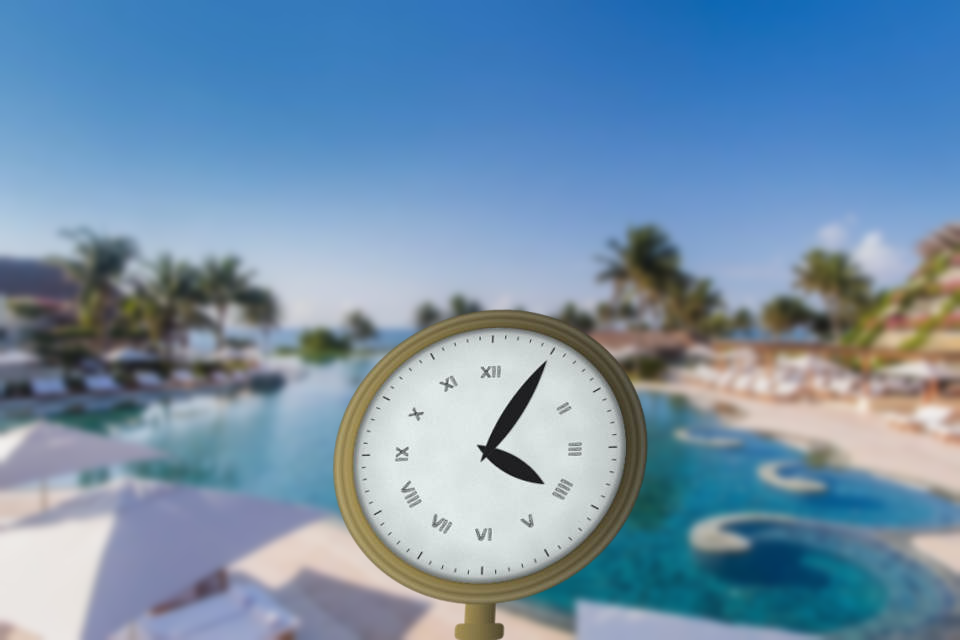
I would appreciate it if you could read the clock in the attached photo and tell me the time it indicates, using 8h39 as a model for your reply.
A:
4h05
